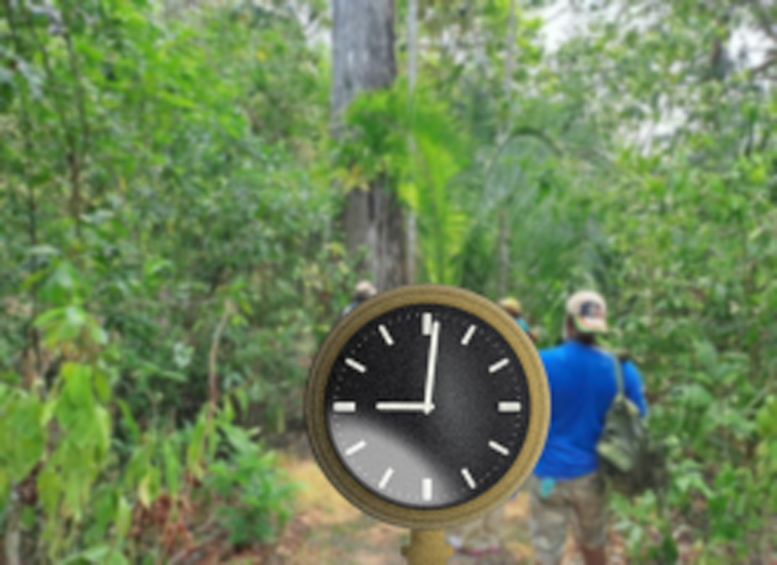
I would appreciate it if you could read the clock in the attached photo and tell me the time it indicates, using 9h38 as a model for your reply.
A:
9h01
